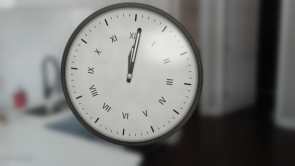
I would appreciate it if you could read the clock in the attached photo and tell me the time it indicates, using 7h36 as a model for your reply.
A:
12h01
